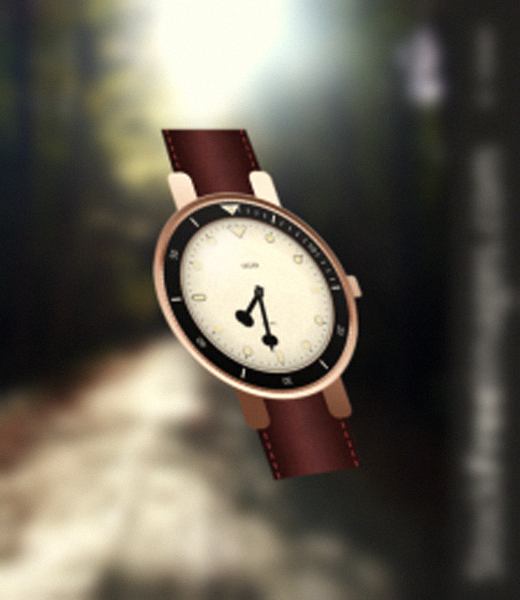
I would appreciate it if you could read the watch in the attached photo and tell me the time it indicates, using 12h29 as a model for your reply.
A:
7h31
